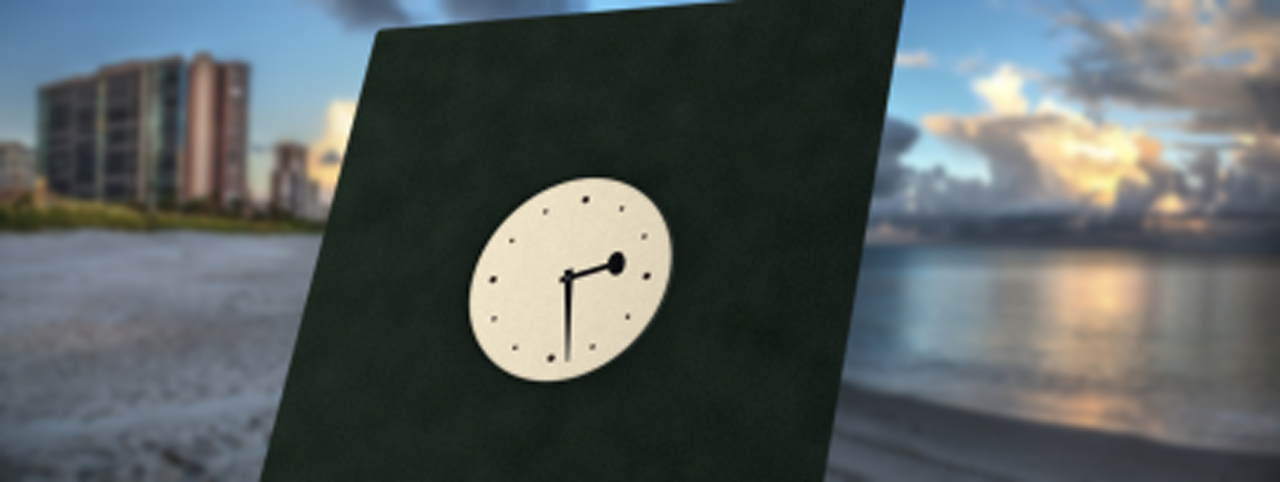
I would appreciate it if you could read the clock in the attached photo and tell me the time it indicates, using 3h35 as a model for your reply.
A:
2h28
